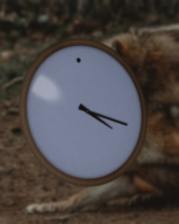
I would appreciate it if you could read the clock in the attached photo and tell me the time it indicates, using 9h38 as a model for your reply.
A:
4h19
